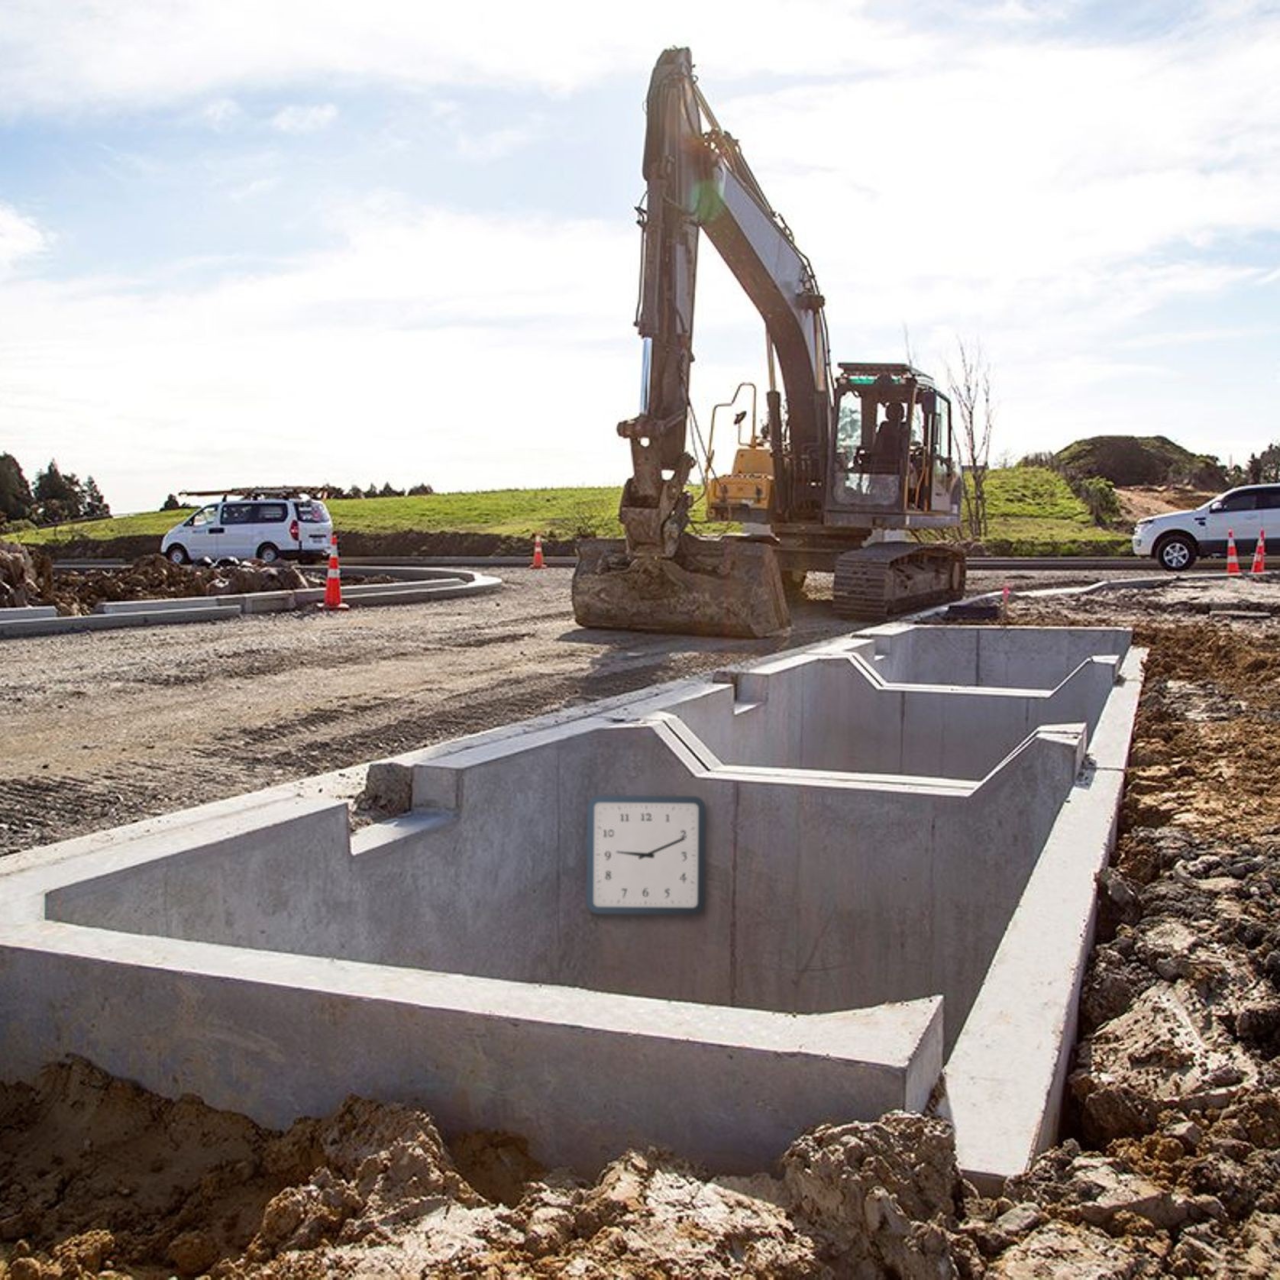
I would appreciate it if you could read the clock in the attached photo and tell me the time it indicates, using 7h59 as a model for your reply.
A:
9h11
